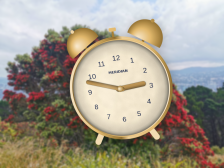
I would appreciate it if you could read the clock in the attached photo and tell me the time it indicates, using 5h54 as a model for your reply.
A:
2h48
